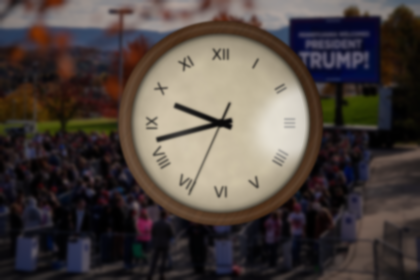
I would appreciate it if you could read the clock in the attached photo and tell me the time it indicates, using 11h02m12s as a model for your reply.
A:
9h42m34s
